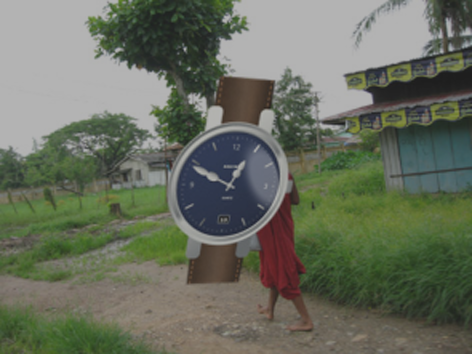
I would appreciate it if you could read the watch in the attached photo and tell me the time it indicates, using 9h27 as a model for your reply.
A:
12h49
